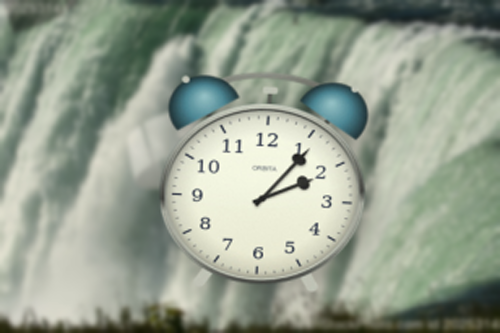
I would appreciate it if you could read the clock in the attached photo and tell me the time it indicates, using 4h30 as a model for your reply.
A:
2h06
